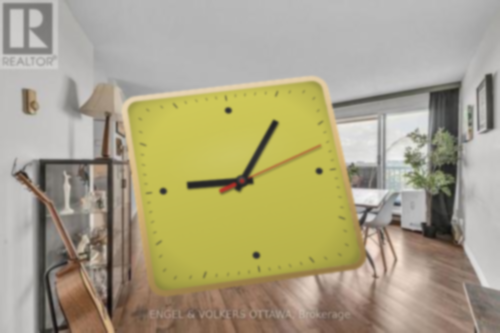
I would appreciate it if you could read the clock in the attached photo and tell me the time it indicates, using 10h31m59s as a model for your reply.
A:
9h06m12s
